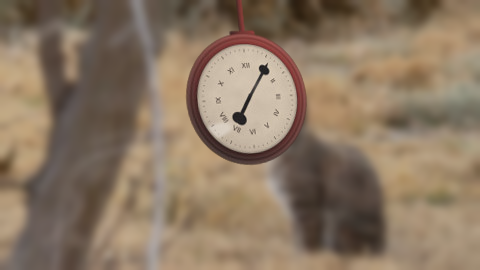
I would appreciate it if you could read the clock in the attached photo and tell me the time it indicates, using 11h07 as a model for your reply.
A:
7h06
